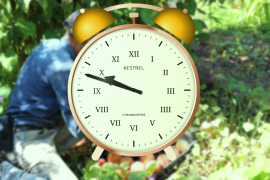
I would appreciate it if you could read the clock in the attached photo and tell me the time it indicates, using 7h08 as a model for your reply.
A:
9h48
